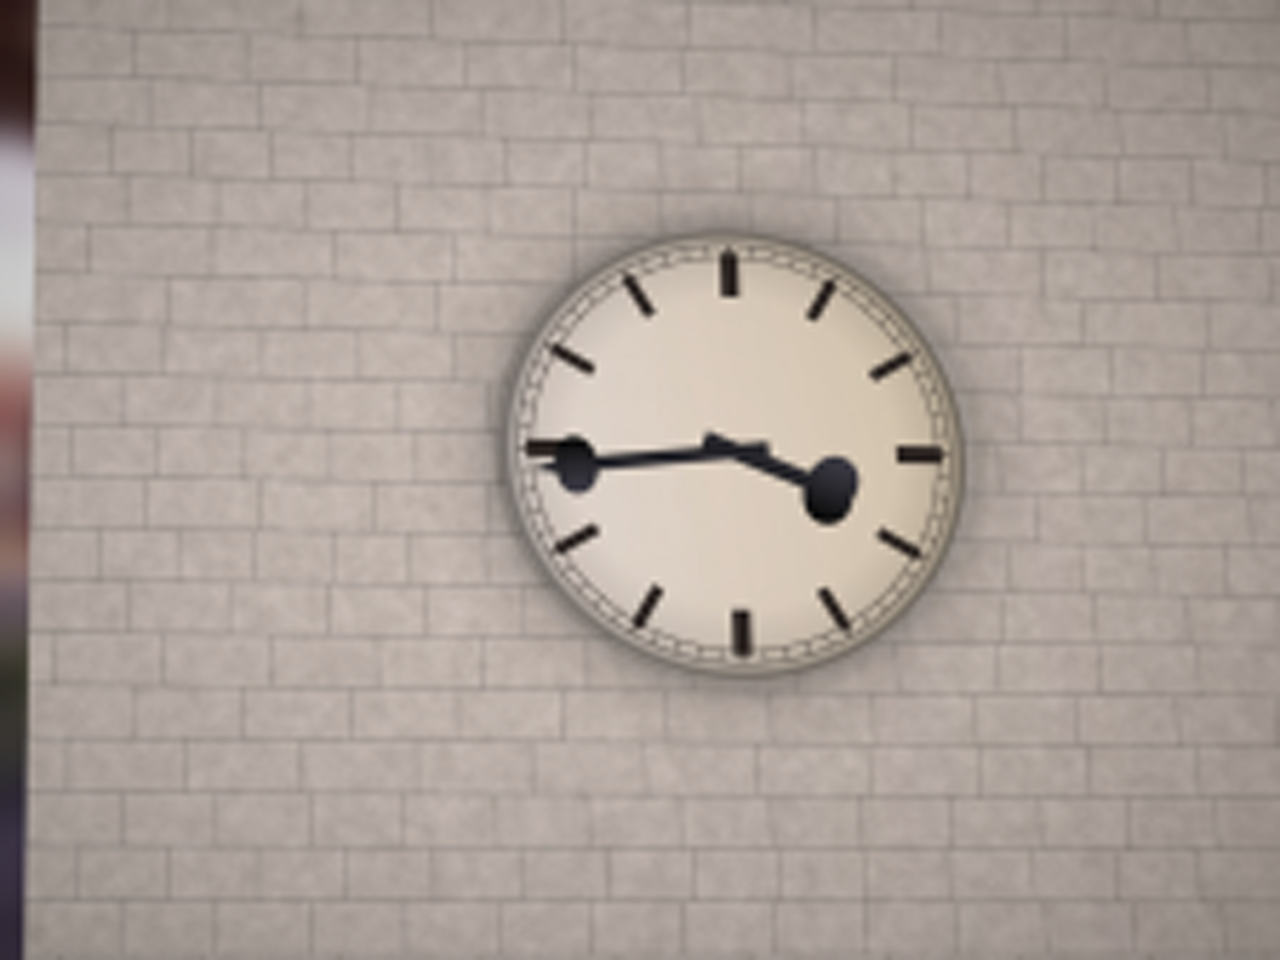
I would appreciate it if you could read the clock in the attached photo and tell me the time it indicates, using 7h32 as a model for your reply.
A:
3h44
